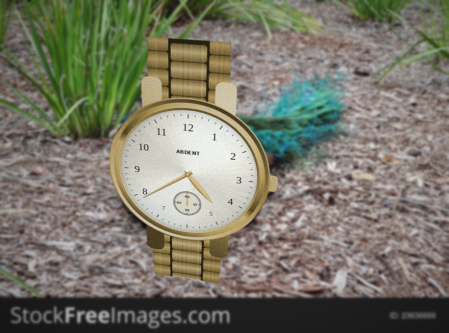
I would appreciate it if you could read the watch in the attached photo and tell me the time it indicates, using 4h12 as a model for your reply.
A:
4h39
